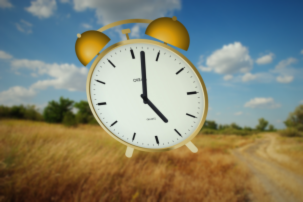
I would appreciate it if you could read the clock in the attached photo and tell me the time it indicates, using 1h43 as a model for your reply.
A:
5h02
